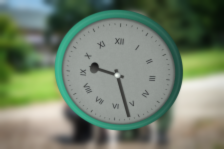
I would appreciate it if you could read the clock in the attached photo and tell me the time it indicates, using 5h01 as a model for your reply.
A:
9h27
